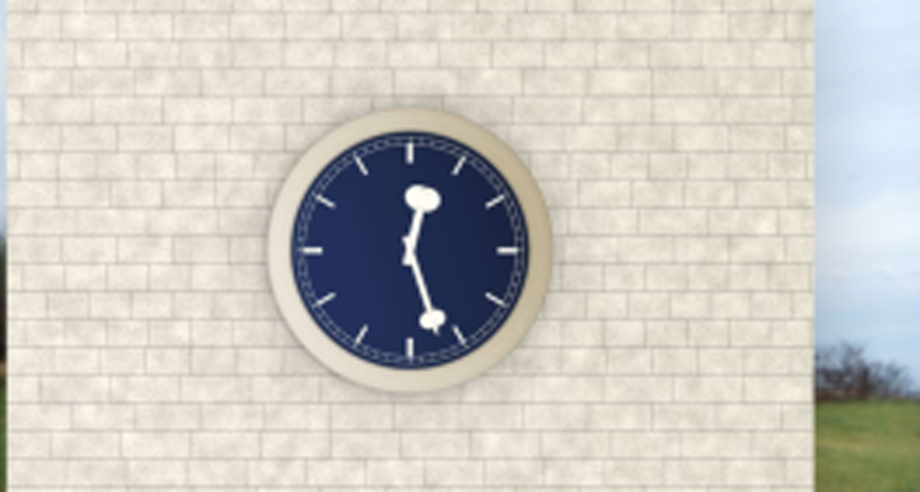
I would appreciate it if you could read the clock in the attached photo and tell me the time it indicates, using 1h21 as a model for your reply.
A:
12h27
